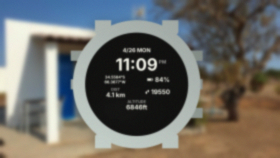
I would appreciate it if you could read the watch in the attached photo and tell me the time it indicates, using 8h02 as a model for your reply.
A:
11h09
